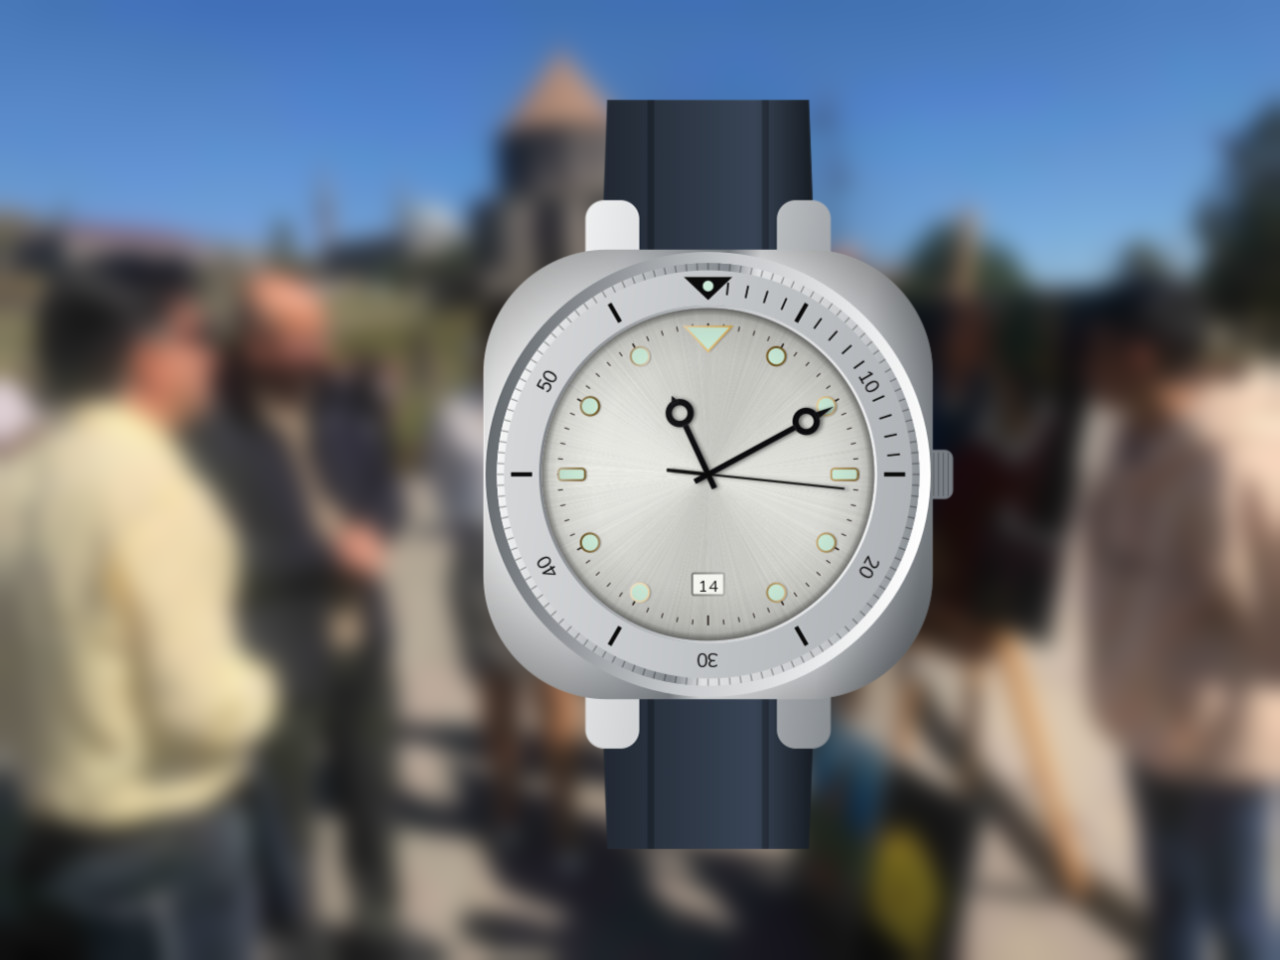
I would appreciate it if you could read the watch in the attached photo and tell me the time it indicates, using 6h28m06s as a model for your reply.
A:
11h10m16s
